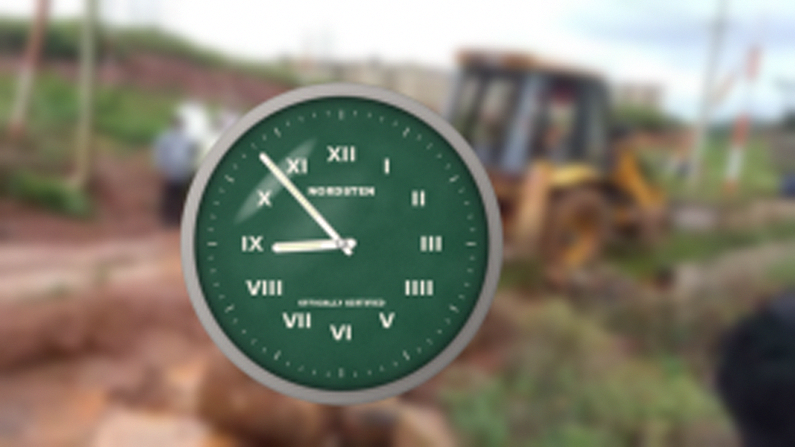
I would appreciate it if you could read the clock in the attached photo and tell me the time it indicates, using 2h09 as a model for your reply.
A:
8h53
